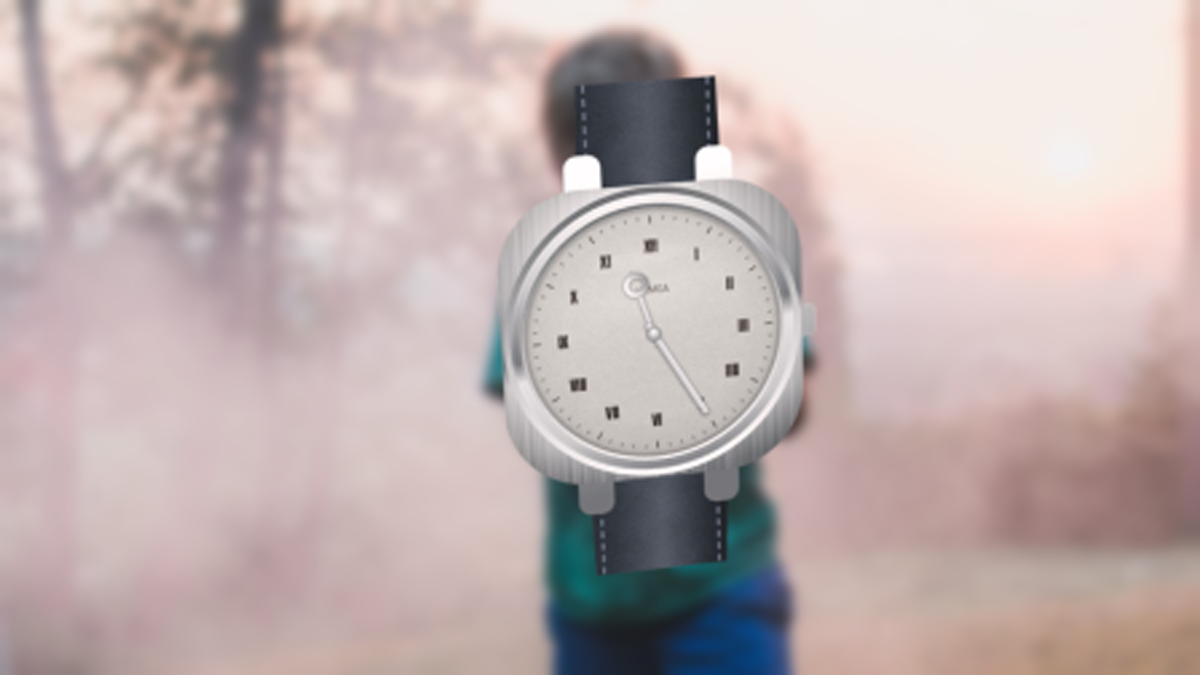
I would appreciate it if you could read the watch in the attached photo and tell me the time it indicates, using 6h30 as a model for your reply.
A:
11h25
